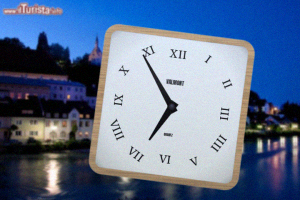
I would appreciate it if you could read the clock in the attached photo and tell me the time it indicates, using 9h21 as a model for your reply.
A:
6h54
